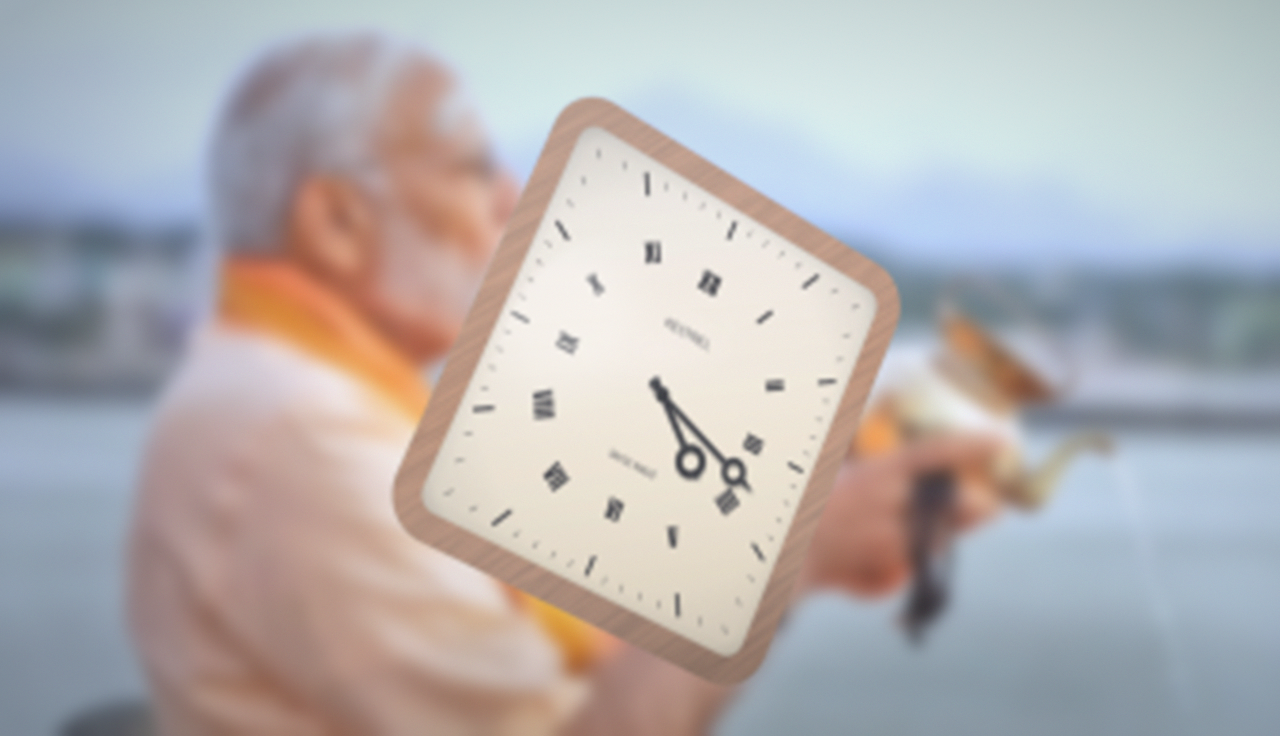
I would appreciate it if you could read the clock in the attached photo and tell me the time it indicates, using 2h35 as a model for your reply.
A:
4h18
